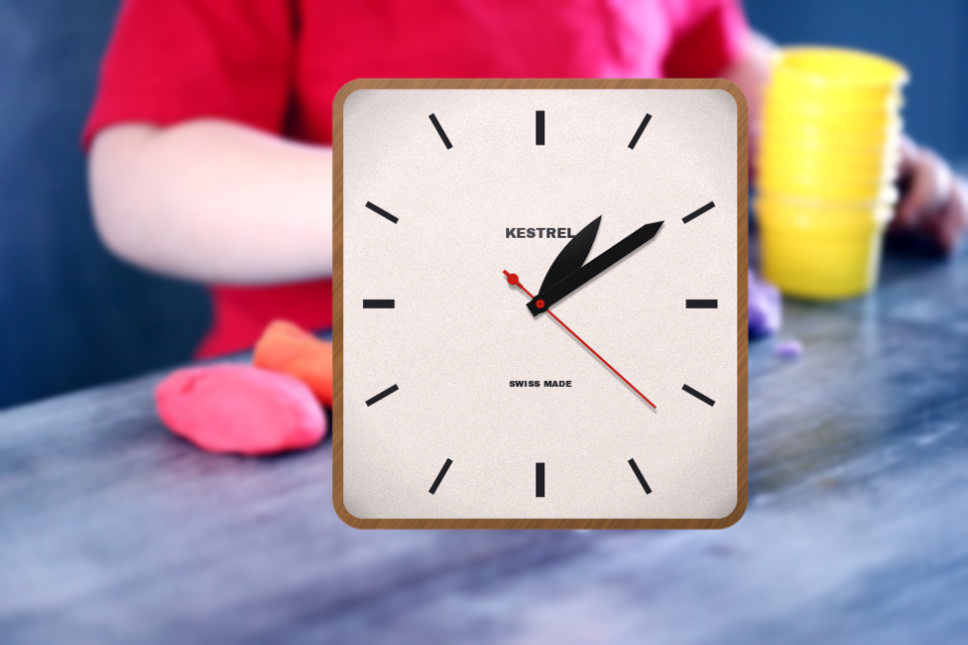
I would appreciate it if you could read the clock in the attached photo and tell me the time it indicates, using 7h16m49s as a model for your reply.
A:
1h09m22s
